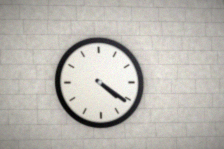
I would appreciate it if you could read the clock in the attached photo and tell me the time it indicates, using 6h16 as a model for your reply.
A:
4h21
